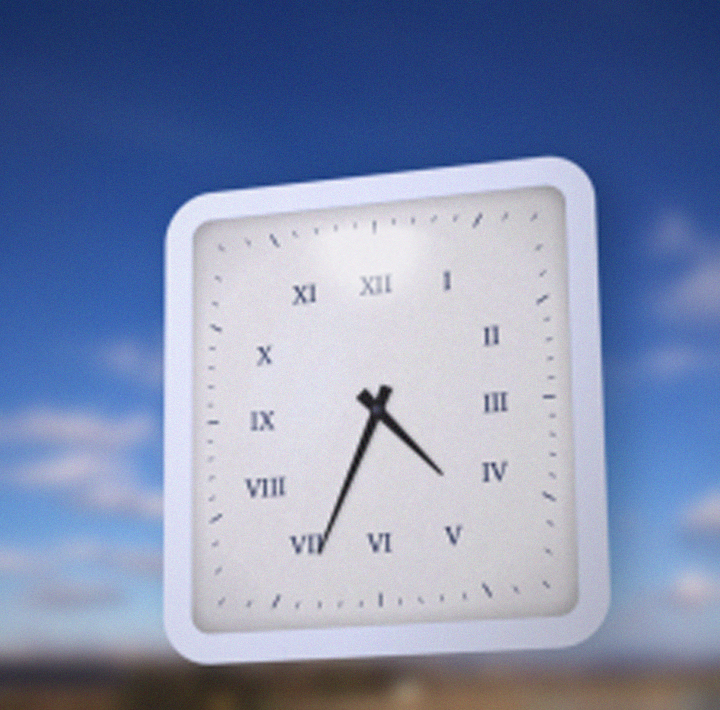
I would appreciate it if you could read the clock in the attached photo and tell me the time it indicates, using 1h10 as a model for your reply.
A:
4h34
